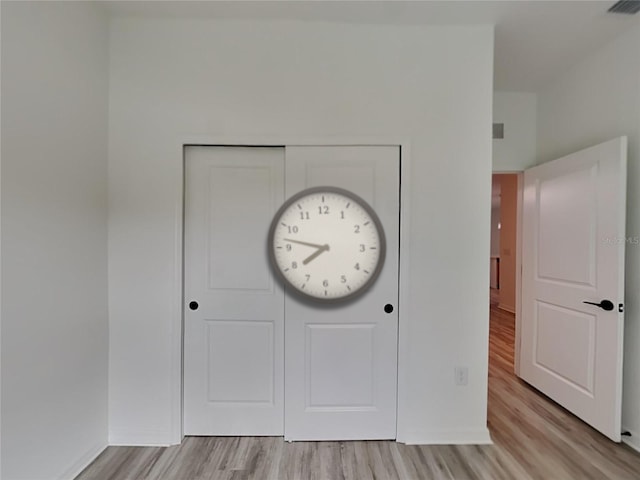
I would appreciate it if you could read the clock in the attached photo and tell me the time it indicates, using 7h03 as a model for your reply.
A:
7h47
